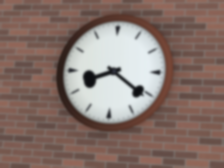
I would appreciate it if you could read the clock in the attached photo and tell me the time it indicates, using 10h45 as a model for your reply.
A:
8h21
